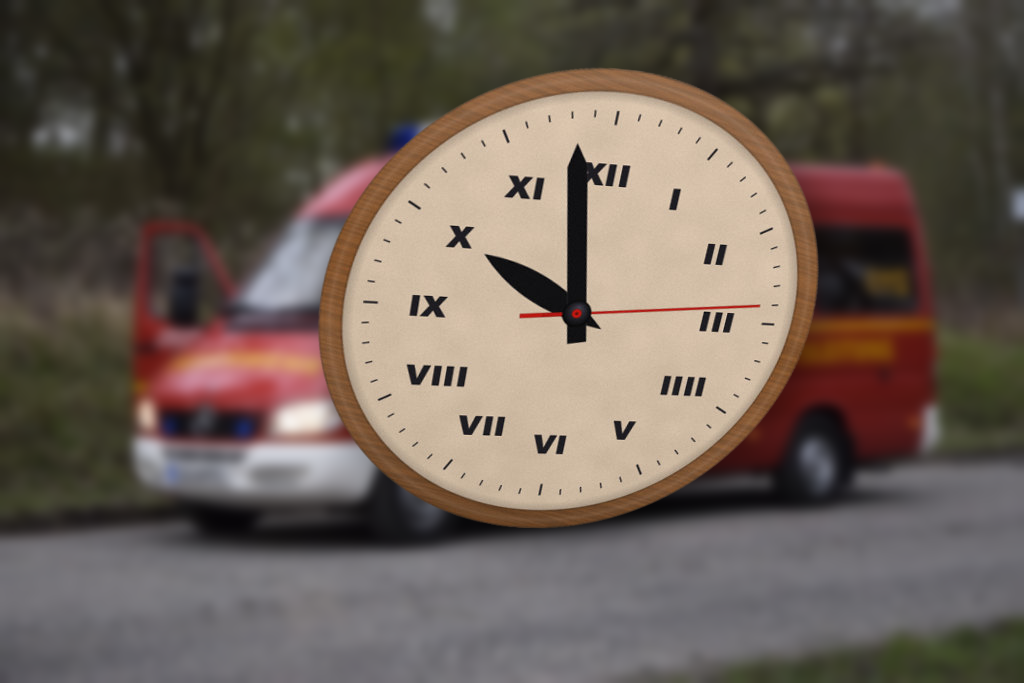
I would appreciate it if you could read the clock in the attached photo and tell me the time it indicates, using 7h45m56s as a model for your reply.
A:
9h58m14s
